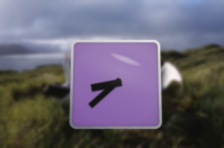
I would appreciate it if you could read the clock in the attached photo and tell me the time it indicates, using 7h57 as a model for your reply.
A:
8h38
